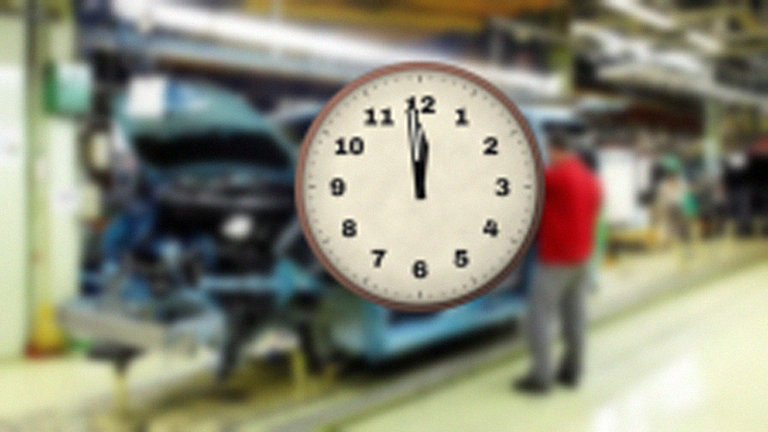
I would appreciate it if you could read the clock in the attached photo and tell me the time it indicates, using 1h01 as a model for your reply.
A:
11h59
